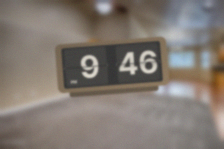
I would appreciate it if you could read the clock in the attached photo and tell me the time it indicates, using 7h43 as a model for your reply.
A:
9h46
